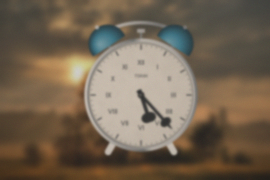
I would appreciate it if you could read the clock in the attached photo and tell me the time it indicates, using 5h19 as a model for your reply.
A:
5h23
